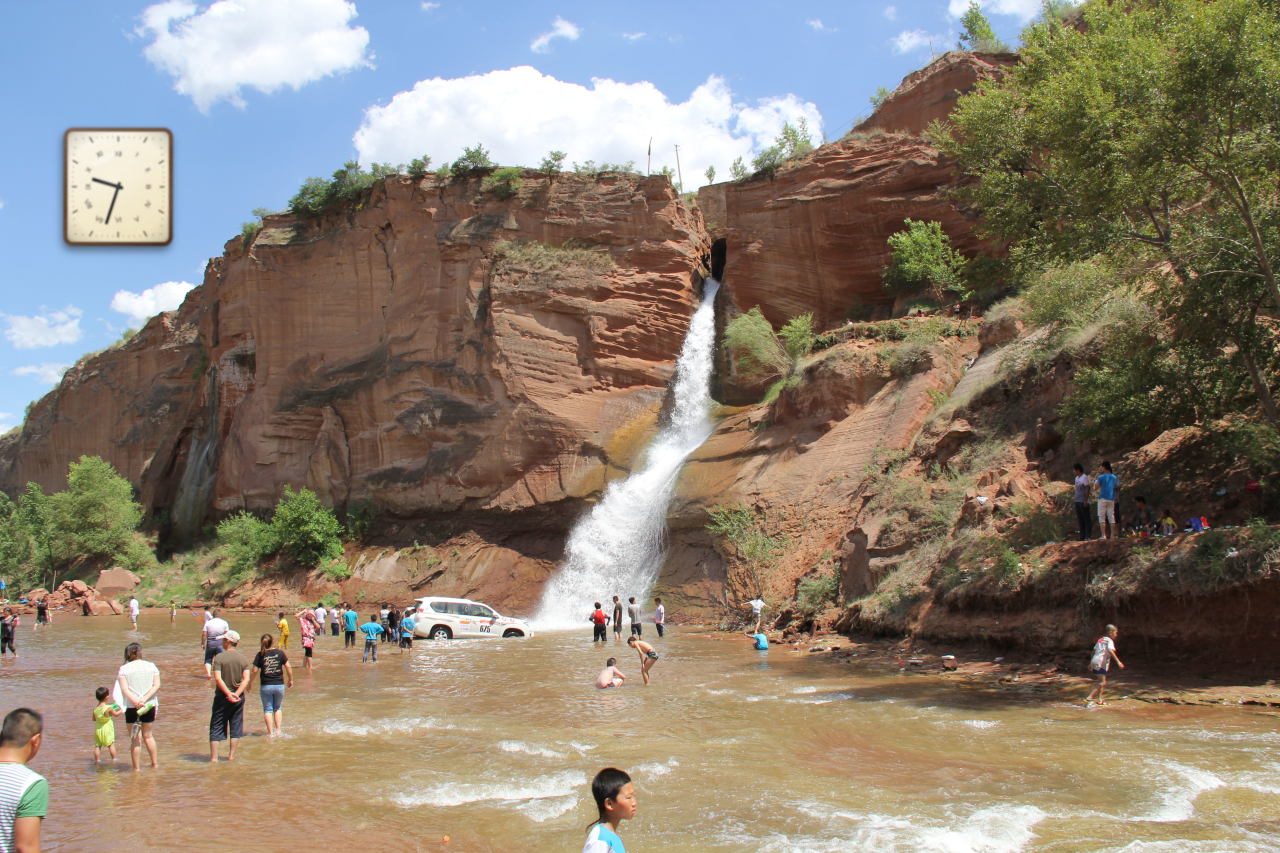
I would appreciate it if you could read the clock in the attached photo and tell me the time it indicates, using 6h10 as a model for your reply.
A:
9h33
